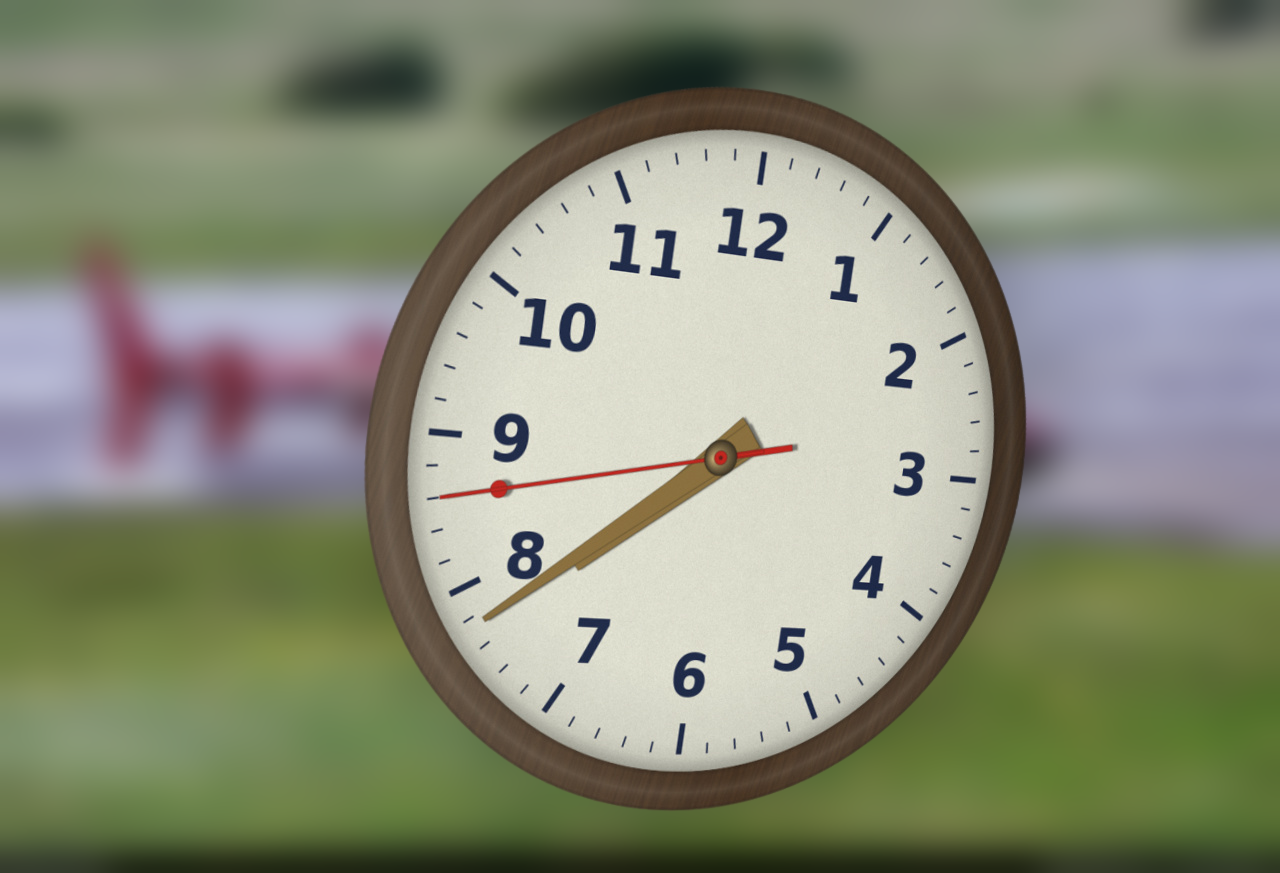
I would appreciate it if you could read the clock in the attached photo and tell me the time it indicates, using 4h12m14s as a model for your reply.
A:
7h38m43s
